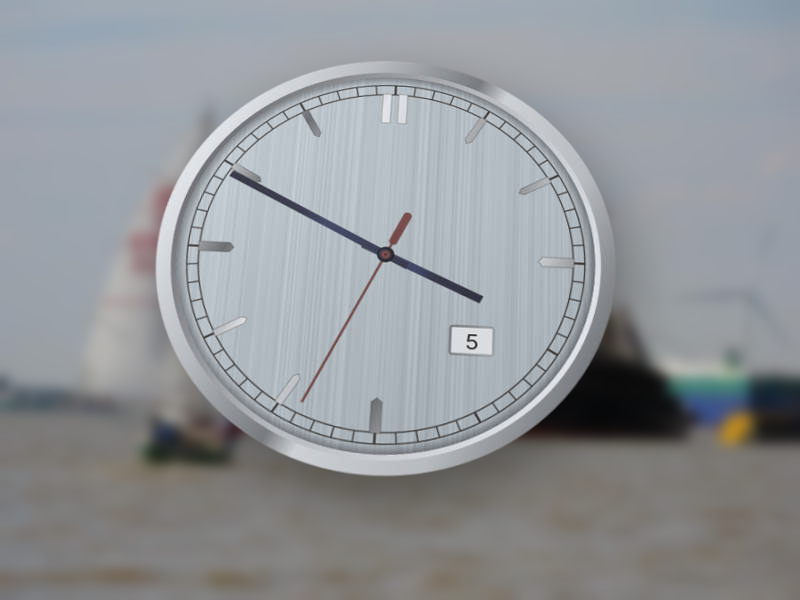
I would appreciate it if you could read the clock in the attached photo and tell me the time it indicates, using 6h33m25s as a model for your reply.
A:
3h49m34s
